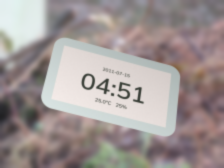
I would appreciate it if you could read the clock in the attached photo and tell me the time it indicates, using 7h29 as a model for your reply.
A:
4h51
